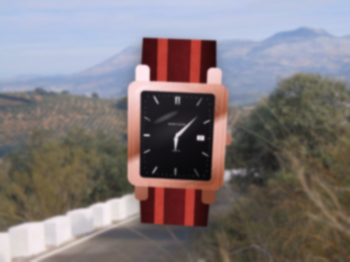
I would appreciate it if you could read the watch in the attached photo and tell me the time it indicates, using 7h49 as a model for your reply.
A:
6h07
